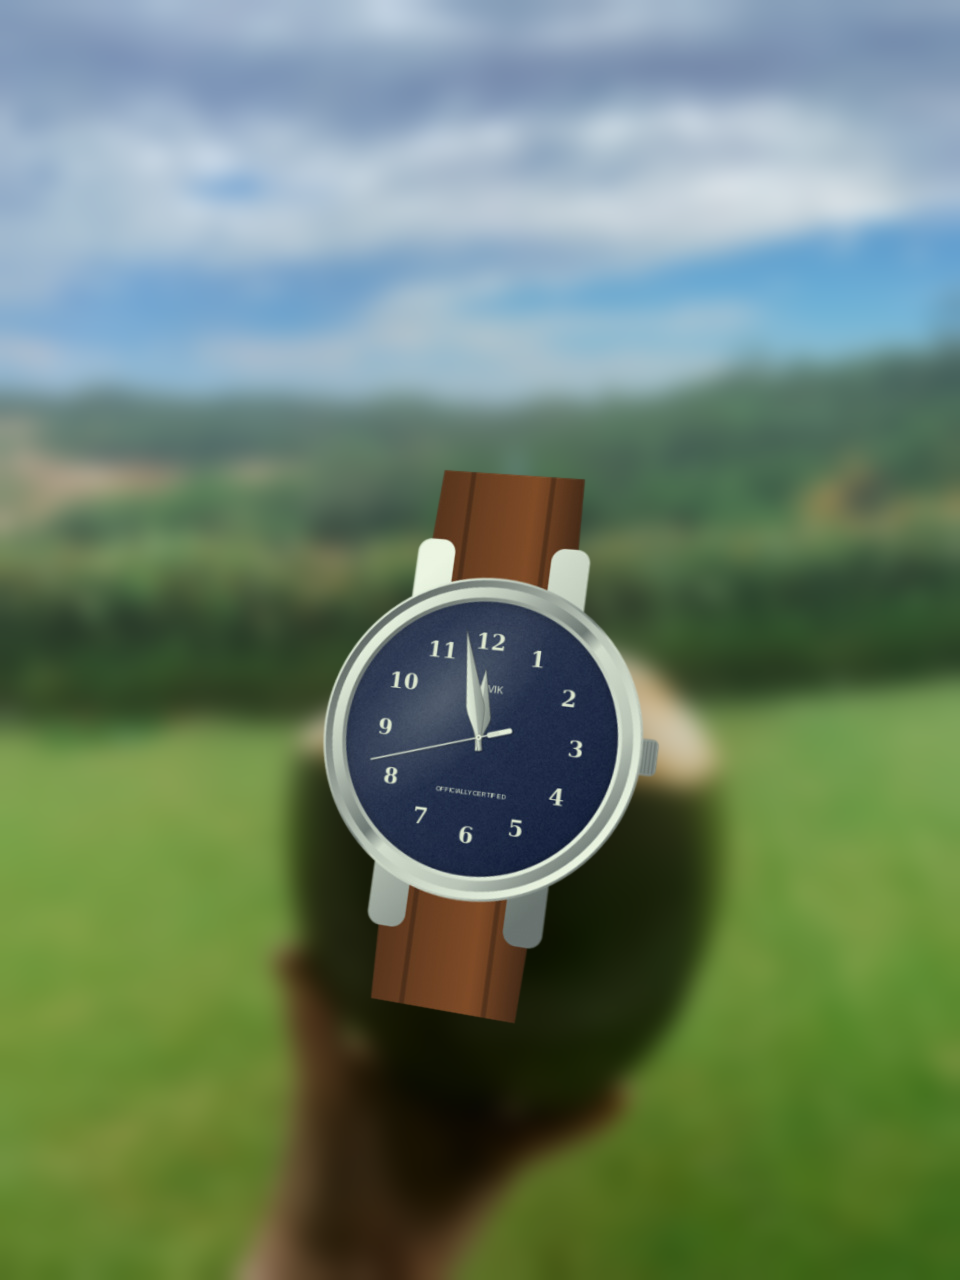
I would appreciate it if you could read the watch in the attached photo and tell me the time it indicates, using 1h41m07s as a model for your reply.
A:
11h57m42s
